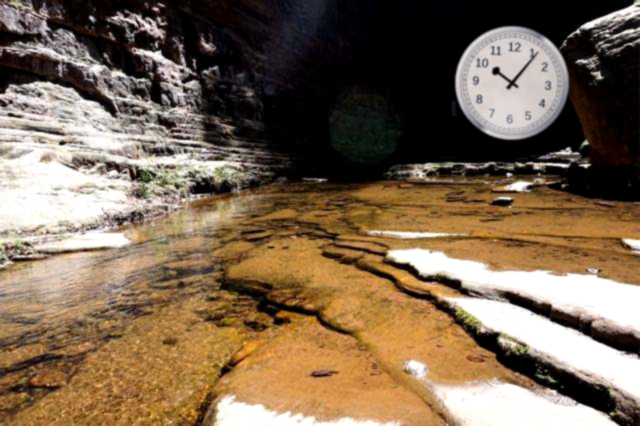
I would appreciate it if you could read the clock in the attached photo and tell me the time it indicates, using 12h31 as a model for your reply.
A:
10h06
